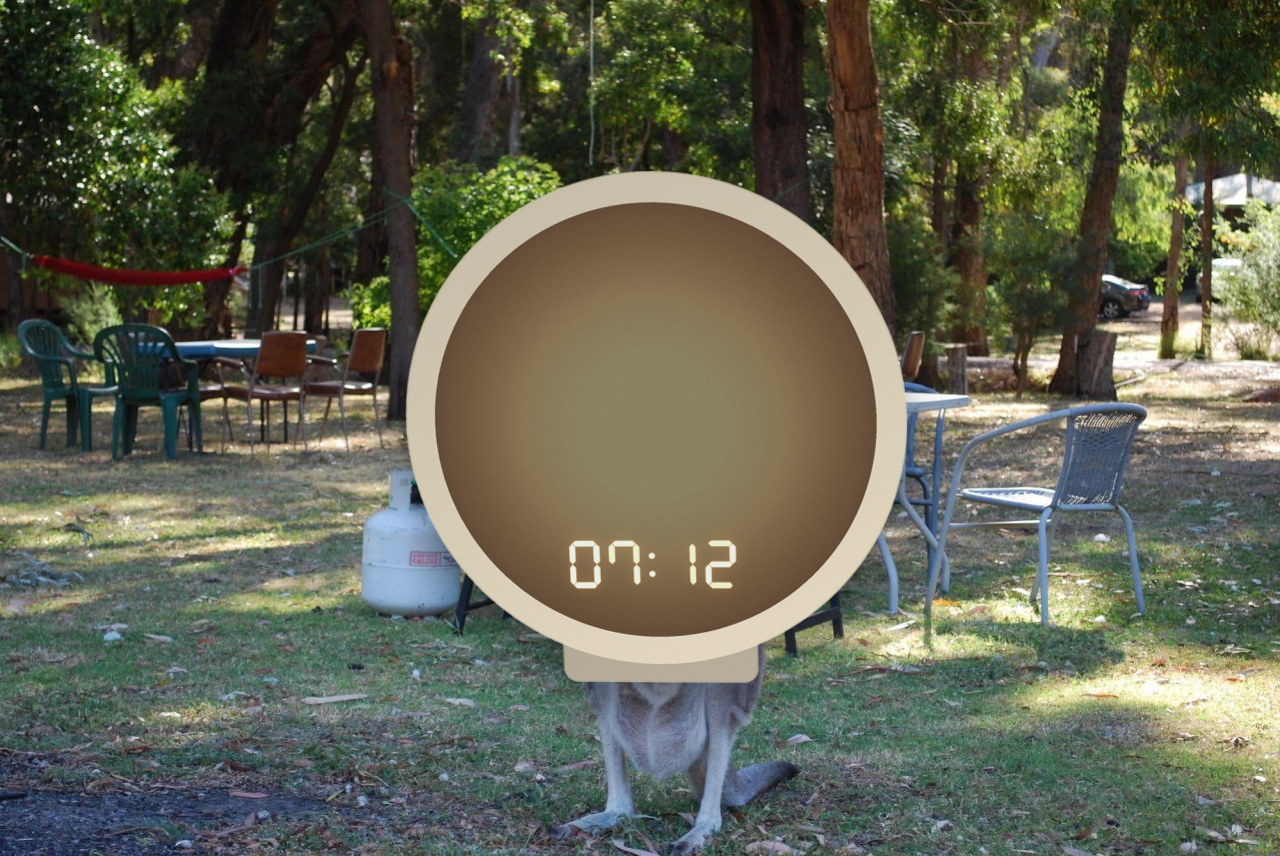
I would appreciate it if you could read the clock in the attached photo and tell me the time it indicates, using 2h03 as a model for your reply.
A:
7h12
